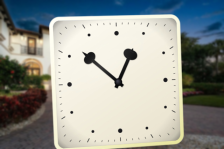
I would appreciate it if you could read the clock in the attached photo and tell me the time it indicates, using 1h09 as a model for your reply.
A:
12h52
